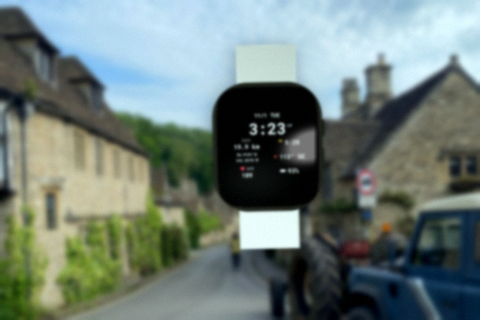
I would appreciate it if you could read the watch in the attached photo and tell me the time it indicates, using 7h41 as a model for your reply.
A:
3h23
